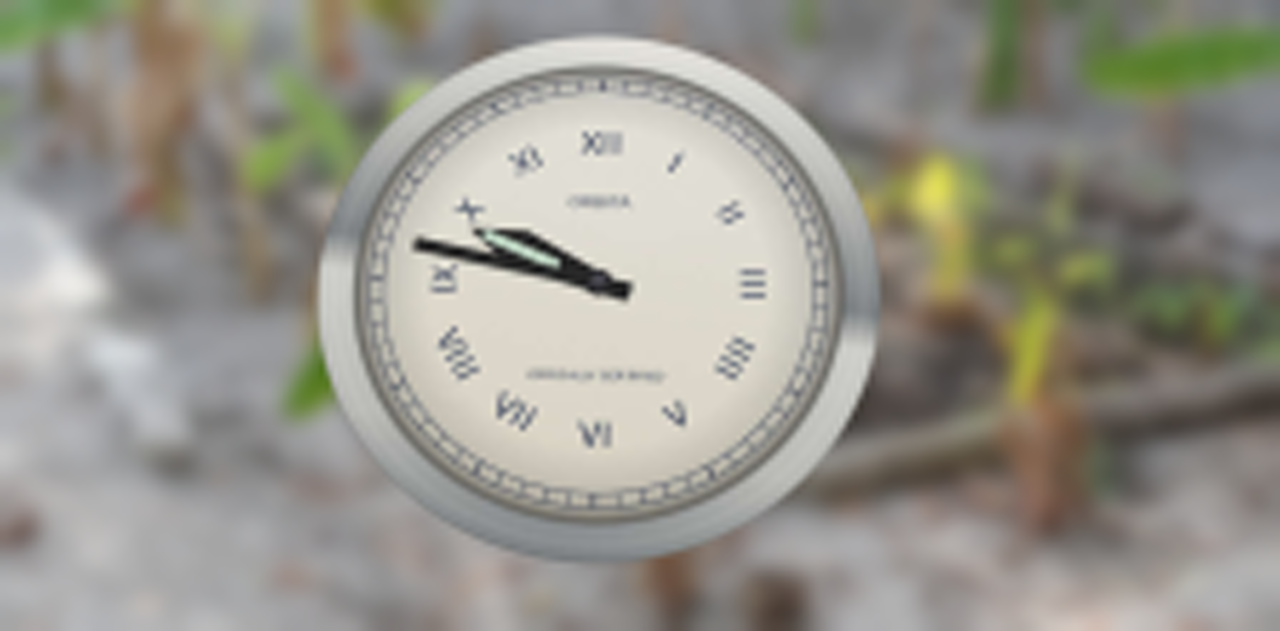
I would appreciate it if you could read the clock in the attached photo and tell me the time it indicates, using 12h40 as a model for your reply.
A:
9h47
